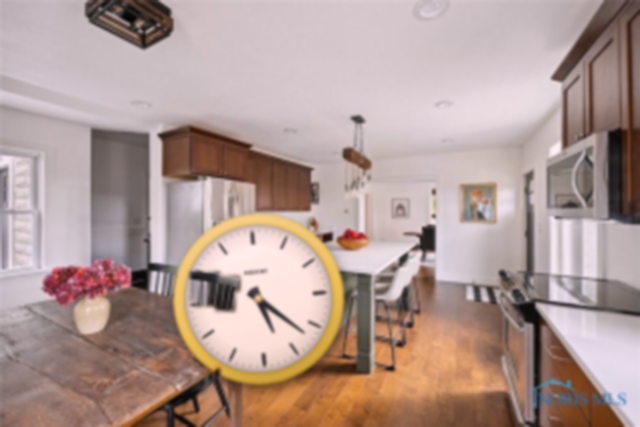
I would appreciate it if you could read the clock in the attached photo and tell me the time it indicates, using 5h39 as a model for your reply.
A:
5h22
